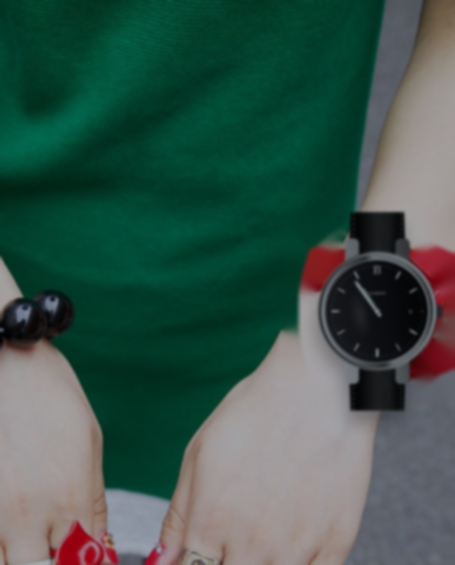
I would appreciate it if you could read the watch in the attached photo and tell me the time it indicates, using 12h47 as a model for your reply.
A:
10h54
